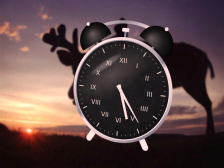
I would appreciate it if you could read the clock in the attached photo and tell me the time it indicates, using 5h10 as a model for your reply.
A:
5h24
